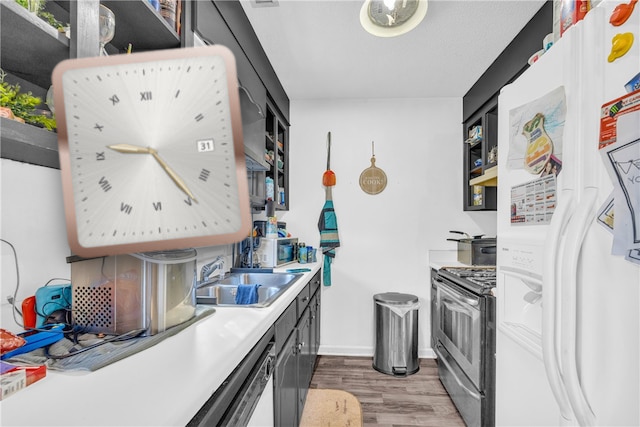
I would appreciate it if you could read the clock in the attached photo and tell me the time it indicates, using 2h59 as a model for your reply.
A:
9h24
